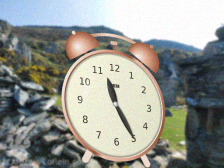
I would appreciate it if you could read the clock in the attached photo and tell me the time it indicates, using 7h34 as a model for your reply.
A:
11h25
